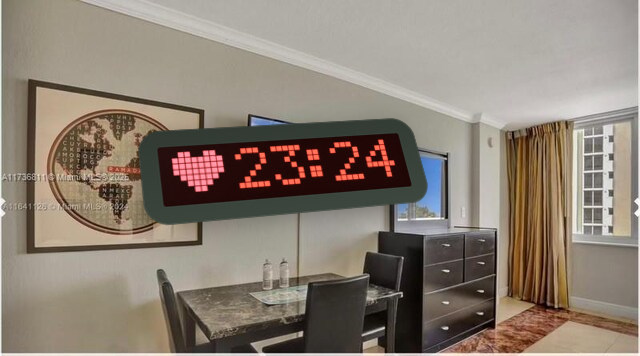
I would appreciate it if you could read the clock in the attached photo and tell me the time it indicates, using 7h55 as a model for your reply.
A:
23h24
